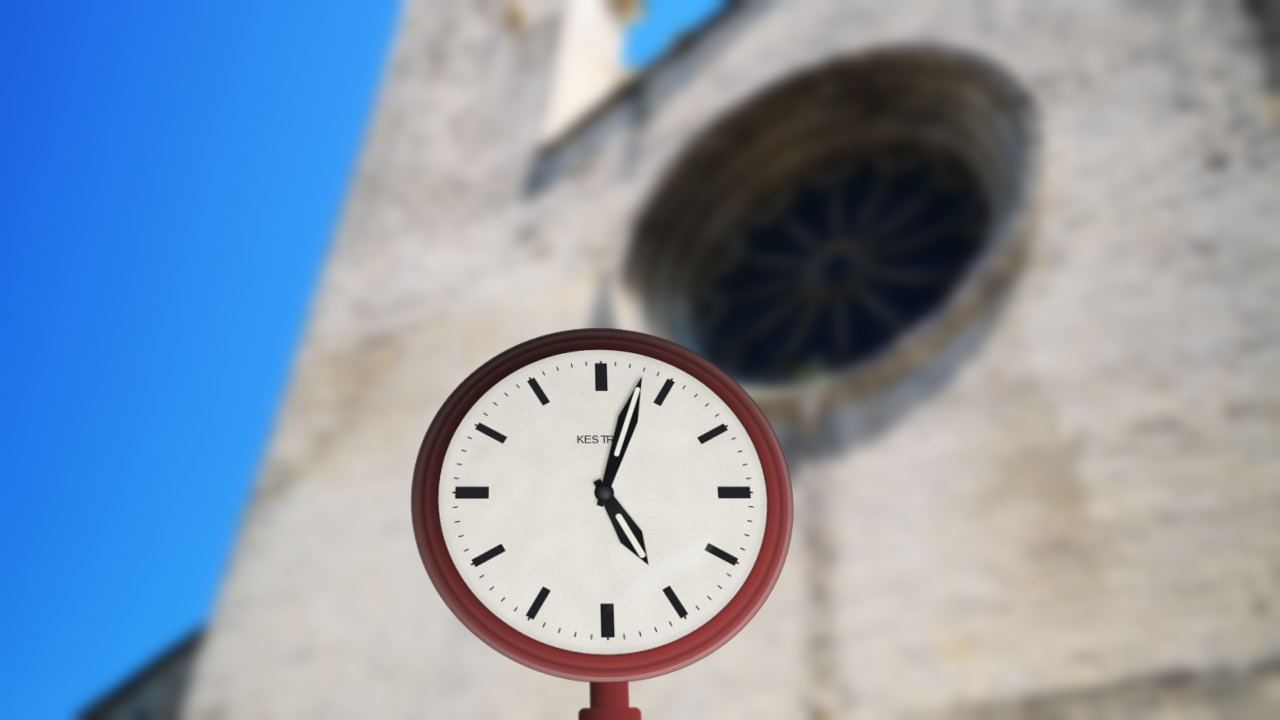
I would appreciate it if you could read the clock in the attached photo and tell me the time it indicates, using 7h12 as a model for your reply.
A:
5h03
